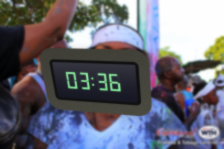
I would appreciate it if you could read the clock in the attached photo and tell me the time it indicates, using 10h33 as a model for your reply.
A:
3h36
